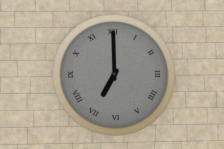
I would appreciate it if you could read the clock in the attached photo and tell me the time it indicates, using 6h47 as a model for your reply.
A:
7h00
